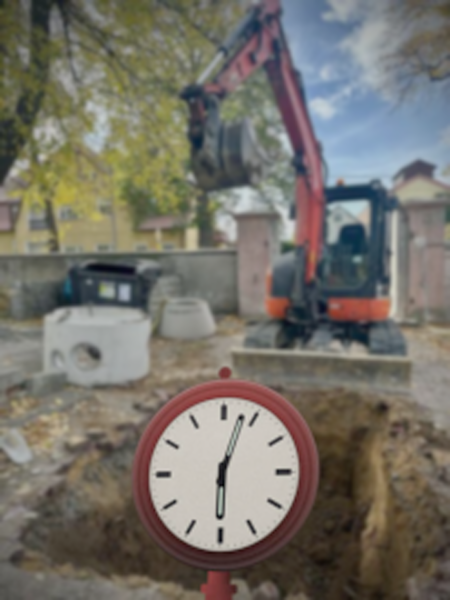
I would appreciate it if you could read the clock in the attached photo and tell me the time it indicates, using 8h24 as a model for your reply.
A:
6h03
